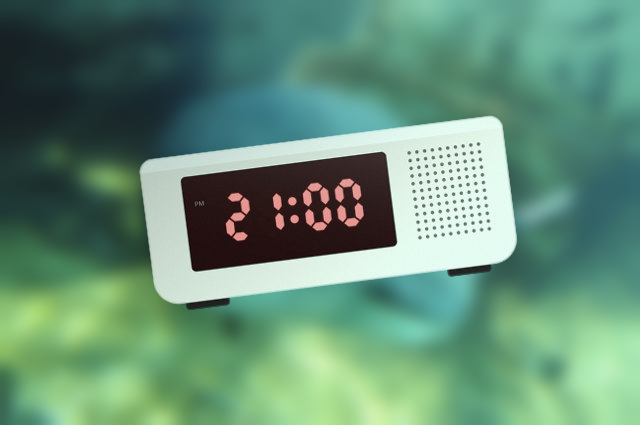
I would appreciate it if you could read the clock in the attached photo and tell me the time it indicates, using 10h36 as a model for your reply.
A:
21h00
